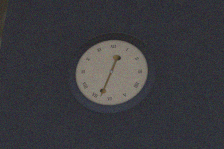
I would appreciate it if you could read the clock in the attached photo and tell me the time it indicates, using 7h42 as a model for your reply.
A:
12h33
